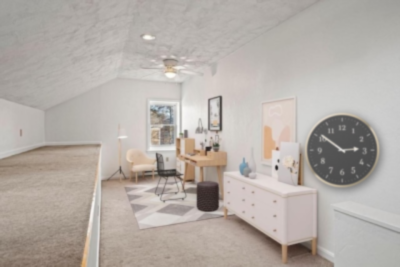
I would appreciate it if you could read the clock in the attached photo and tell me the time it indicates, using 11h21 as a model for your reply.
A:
2h51
